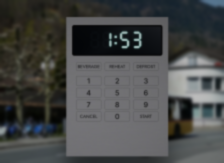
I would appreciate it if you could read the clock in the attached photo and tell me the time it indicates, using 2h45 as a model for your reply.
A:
1h53
